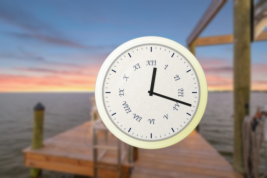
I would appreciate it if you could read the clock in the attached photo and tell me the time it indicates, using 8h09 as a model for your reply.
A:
12h18
